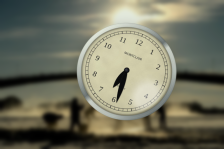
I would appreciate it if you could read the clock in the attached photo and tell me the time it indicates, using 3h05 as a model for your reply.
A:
6h29
